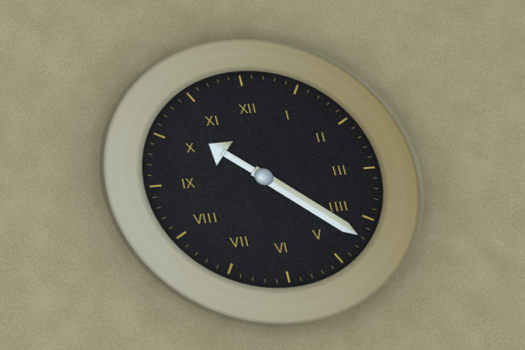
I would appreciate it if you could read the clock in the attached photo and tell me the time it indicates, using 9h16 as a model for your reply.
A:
10h22
